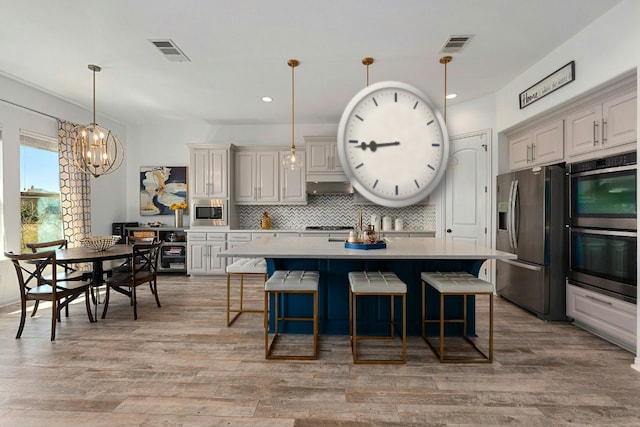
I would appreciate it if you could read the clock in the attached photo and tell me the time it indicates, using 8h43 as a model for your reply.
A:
8h44
